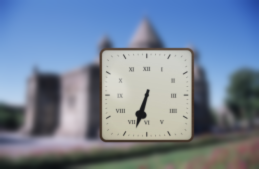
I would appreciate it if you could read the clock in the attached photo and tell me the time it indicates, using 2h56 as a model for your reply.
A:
6h33
